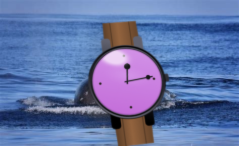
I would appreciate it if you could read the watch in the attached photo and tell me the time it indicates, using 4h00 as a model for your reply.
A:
12h14
